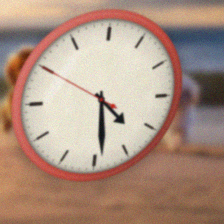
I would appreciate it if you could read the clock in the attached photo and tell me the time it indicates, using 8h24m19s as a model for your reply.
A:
4h28m50s
